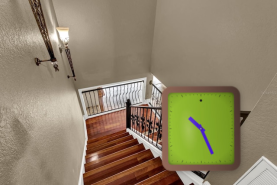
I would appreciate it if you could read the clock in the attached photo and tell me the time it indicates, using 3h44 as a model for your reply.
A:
10h26
